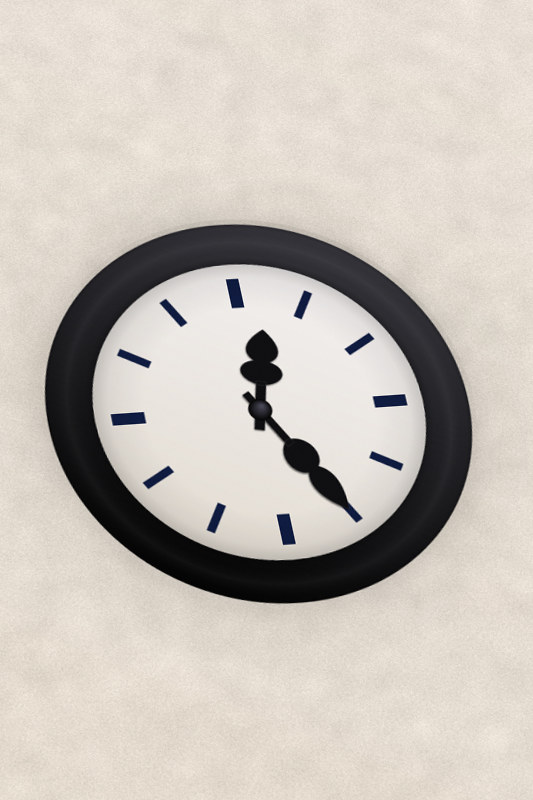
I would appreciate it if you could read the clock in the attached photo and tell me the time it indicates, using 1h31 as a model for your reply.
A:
12h25
